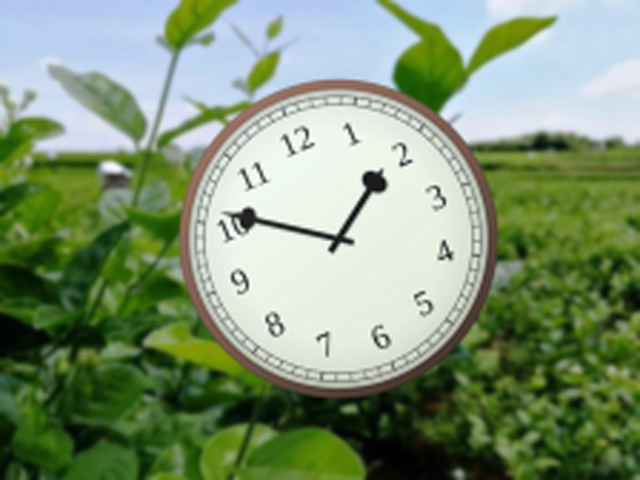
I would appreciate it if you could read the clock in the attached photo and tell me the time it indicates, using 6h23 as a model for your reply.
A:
1h51
